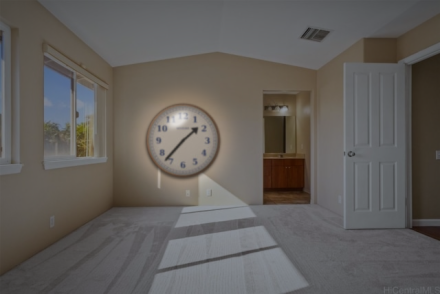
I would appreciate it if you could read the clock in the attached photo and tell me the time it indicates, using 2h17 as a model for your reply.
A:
1h37
